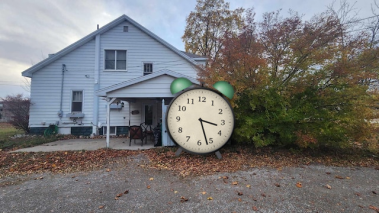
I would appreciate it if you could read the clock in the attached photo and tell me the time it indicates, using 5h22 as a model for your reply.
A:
3h27
